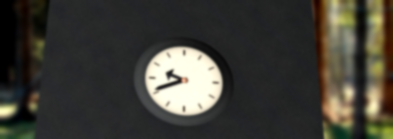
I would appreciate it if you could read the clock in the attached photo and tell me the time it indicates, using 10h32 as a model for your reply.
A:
9h41
